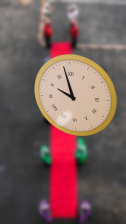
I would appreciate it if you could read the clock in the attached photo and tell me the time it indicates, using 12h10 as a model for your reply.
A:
9h58
